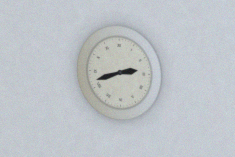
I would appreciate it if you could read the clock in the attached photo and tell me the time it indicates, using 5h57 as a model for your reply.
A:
2h42
